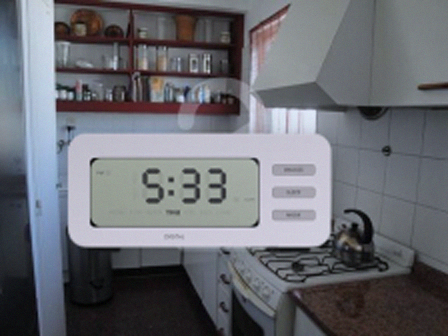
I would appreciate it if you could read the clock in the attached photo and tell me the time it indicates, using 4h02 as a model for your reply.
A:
5h33
